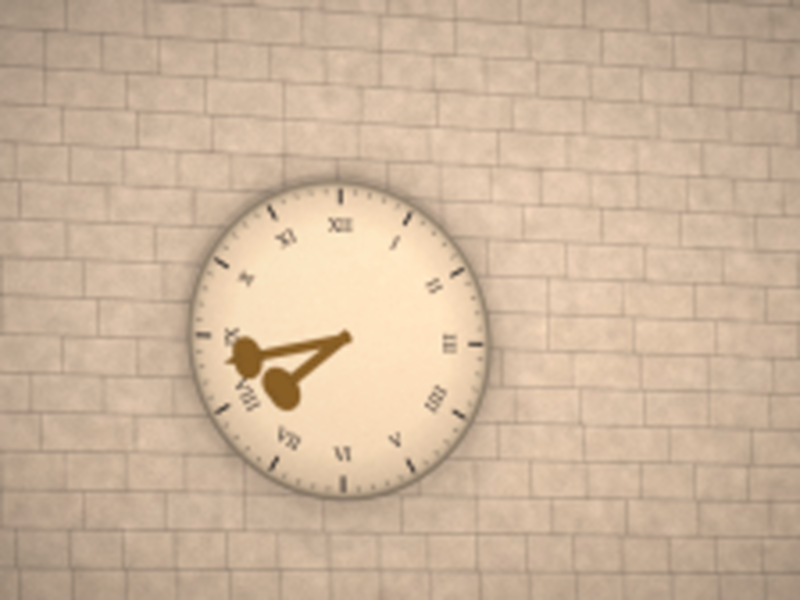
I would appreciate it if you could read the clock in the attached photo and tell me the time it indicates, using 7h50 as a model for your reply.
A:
7h43
